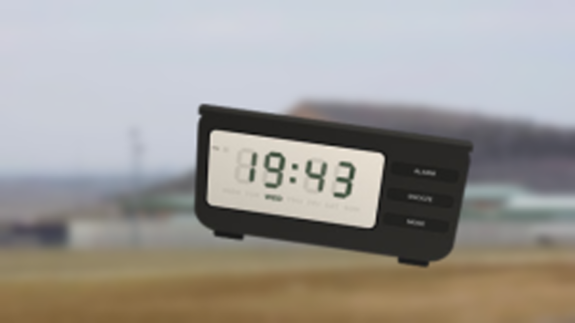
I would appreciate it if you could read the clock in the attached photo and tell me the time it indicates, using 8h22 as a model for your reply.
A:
19h43
